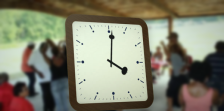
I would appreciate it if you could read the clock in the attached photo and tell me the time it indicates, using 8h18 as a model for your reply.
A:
4h01
